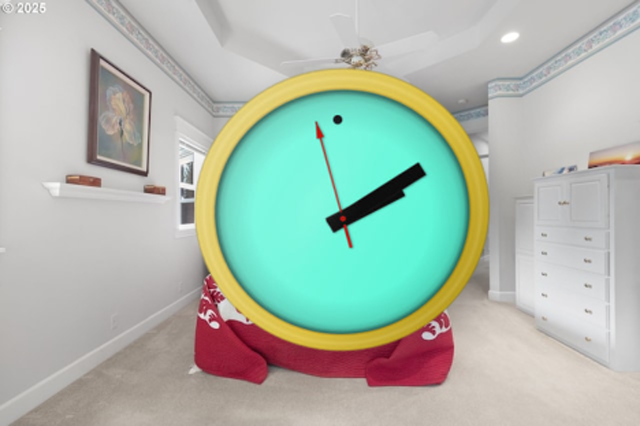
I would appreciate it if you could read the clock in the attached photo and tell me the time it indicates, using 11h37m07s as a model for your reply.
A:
2h09m58s
